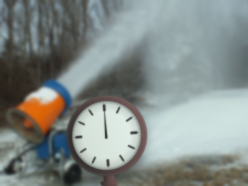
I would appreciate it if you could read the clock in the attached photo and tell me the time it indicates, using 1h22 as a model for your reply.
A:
12h00
